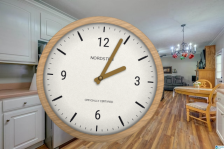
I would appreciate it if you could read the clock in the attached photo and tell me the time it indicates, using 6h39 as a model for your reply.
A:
2h04
